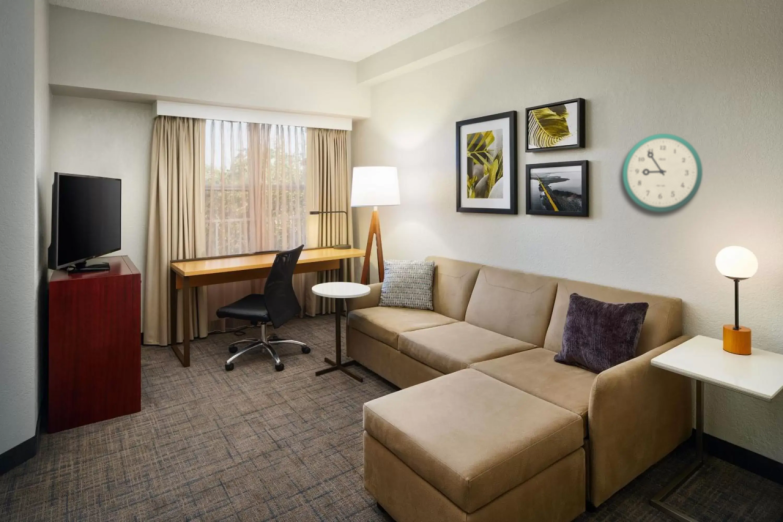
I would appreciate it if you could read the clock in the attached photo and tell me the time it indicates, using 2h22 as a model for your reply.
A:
8h54
